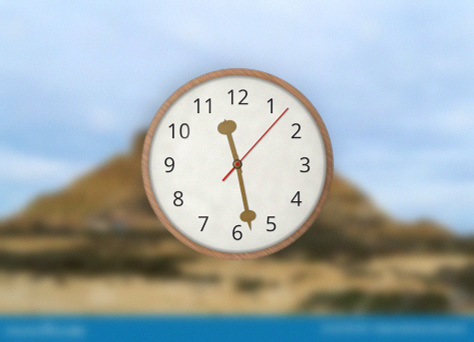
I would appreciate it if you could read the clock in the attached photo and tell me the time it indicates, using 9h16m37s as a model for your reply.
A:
11h28m07s
